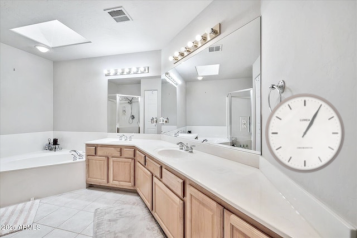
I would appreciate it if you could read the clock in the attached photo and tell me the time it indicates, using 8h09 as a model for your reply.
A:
1h05
